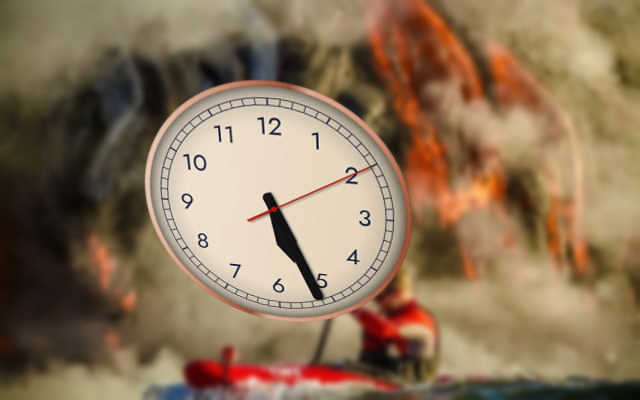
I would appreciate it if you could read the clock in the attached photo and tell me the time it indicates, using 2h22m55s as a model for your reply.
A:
5h26m10s
